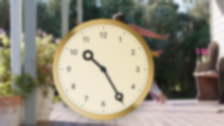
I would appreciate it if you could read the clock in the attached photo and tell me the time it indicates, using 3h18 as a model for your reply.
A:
10h25
